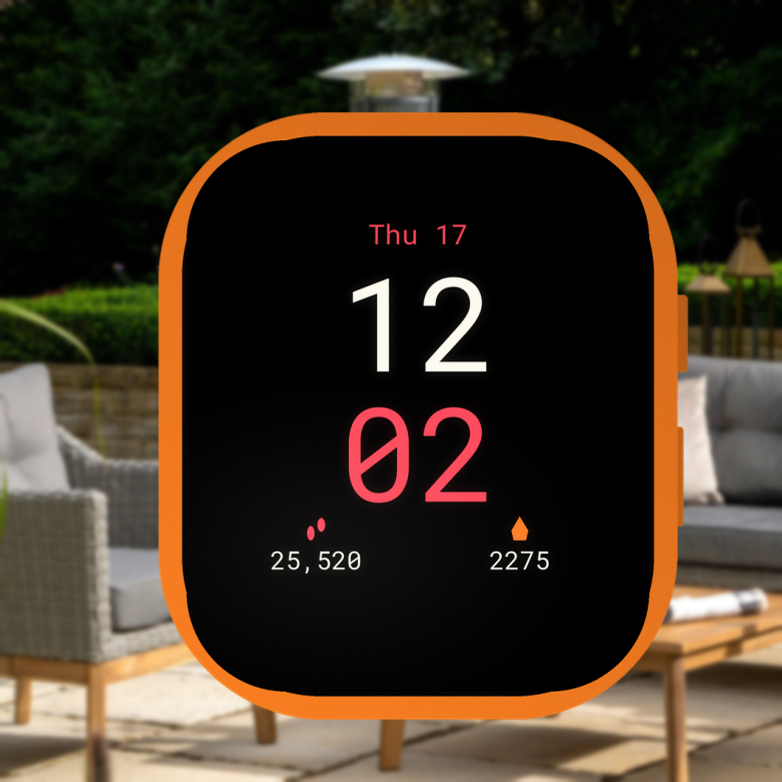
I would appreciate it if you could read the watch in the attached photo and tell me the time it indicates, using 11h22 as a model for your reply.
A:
12h02
